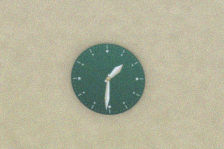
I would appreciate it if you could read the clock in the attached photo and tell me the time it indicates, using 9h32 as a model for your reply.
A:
1h31
